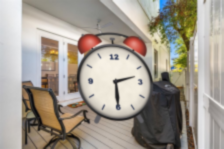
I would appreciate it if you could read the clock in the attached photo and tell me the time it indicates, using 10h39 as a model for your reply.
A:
2h30
